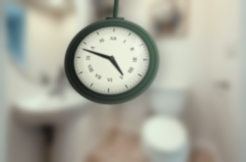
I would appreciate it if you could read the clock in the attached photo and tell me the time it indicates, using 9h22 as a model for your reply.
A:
4h48
